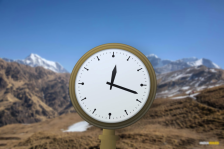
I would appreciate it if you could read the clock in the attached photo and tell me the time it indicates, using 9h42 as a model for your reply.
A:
12h18
